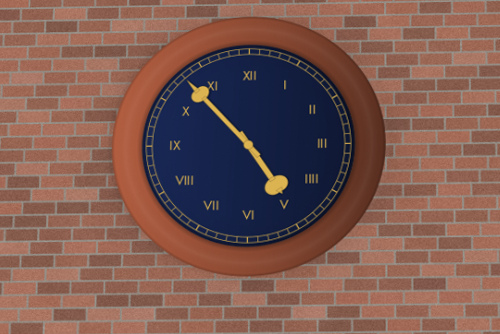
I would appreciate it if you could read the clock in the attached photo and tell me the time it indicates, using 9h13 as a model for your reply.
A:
4h53
